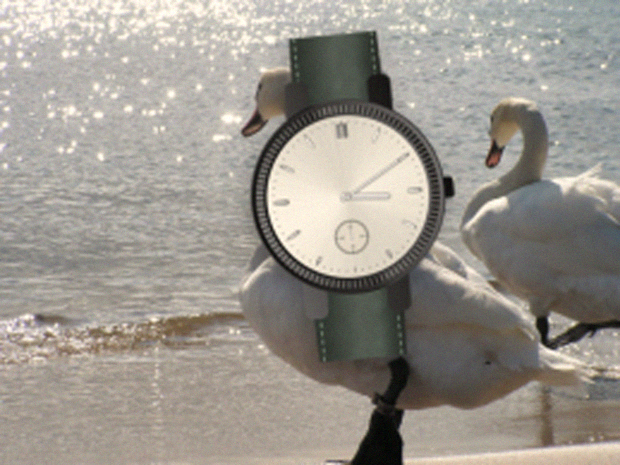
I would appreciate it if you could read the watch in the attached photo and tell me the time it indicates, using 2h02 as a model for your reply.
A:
3h10
